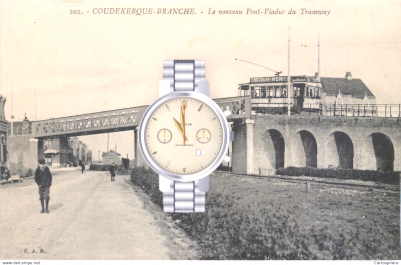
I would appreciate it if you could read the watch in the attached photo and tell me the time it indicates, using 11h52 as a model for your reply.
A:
10h59
